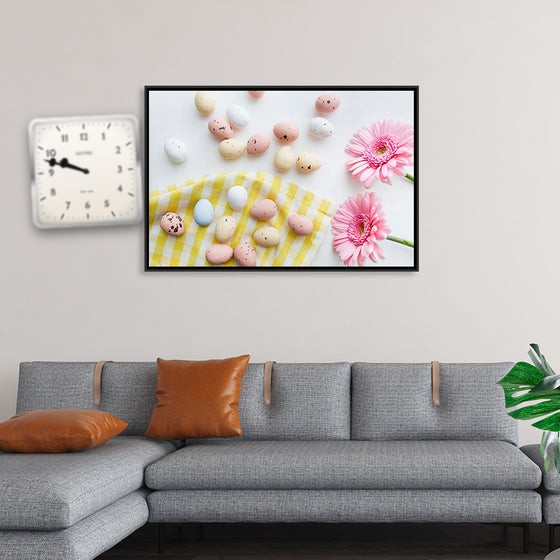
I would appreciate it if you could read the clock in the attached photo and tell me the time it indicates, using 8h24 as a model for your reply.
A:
9h48
